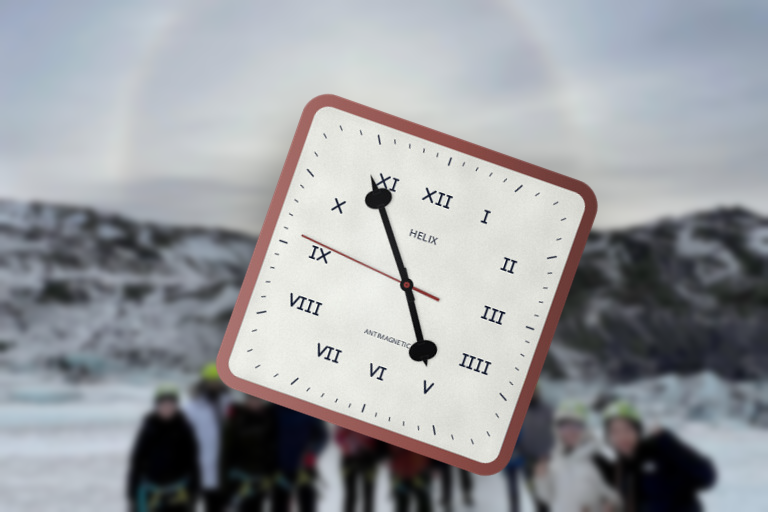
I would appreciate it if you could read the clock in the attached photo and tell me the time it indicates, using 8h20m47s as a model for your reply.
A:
4h53m46s
